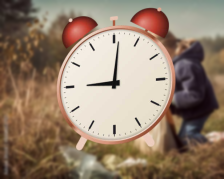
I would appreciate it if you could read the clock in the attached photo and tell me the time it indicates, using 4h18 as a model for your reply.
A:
9h01
